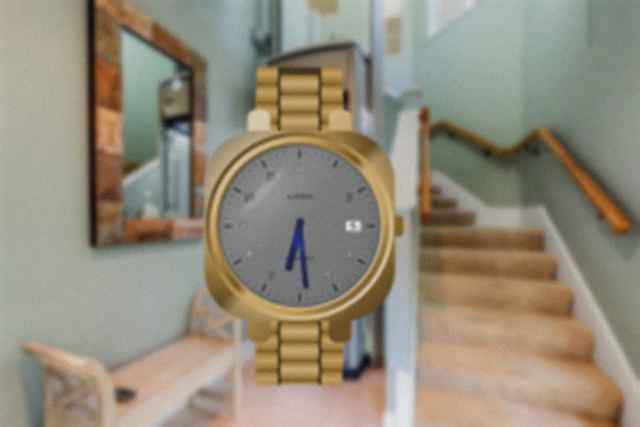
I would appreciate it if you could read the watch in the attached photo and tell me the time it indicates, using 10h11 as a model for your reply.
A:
6h29
